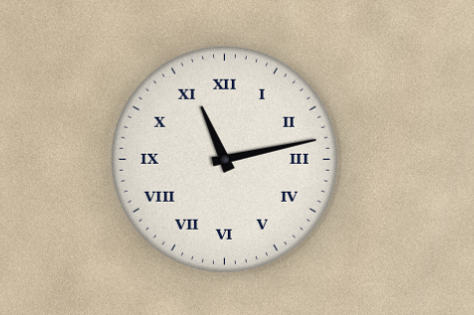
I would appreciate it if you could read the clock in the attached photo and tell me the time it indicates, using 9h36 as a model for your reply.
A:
11h13
